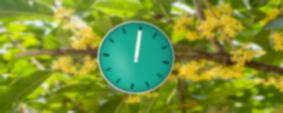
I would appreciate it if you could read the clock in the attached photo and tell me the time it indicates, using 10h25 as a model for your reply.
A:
12h00
